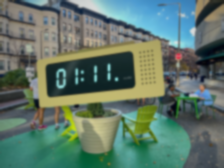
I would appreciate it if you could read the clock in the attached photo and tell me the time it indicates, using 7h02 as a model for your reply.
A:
1h11
